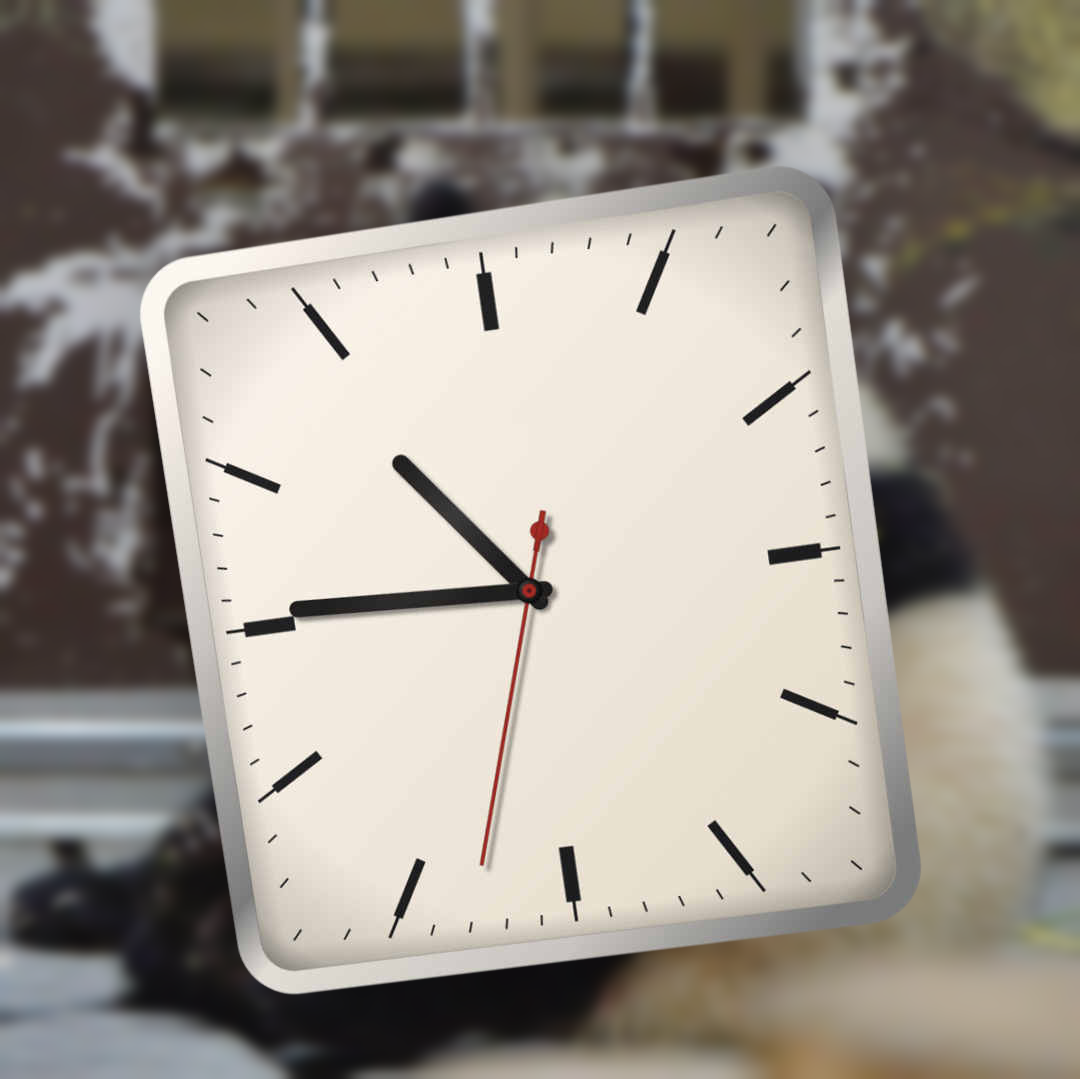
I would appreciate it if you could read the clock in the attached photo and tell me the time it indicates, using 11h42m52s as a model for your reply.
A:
10h45m33s
